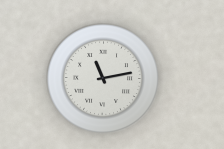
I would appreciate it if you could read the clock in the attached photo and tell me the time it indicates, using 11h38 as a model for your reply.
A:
11h13
